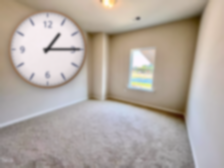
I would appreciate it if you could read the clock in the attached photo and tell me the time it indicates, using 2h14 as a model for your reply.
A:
1h15
